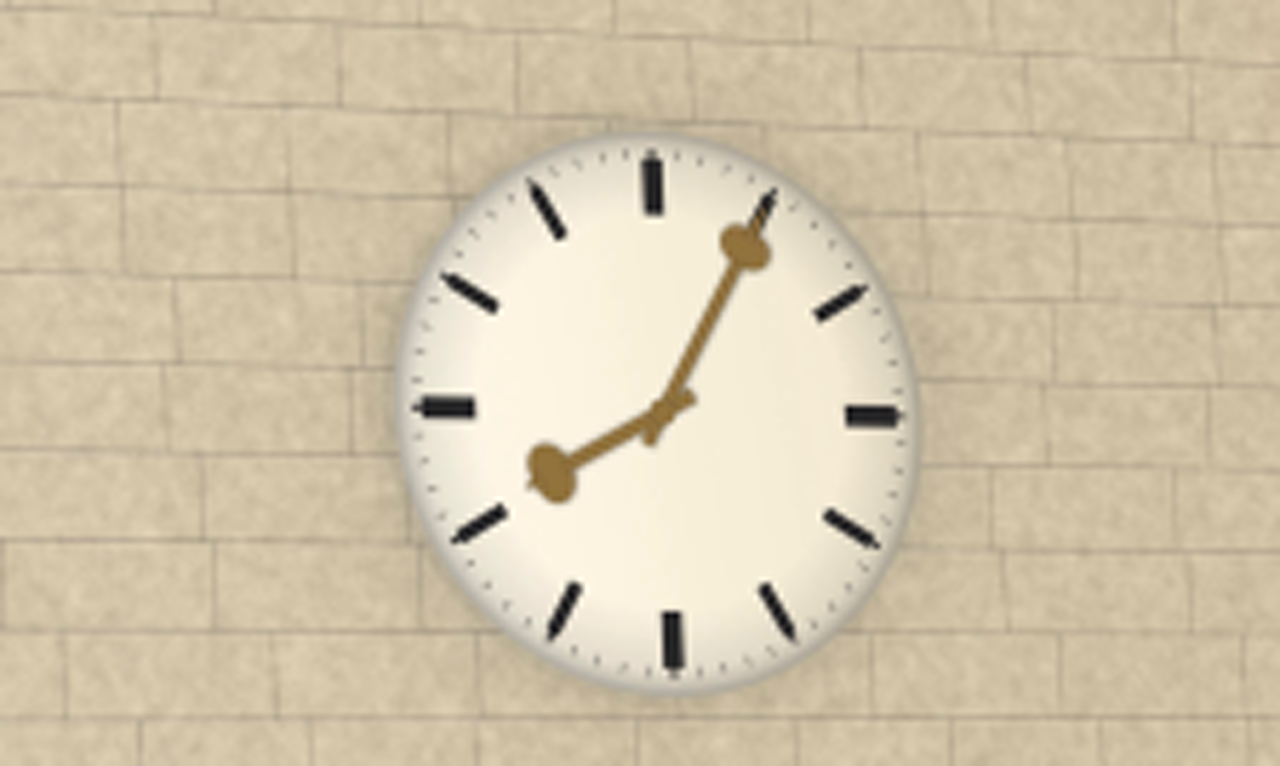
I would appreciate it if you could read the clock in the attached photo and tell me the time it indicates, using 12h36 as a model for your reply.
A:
8h05
